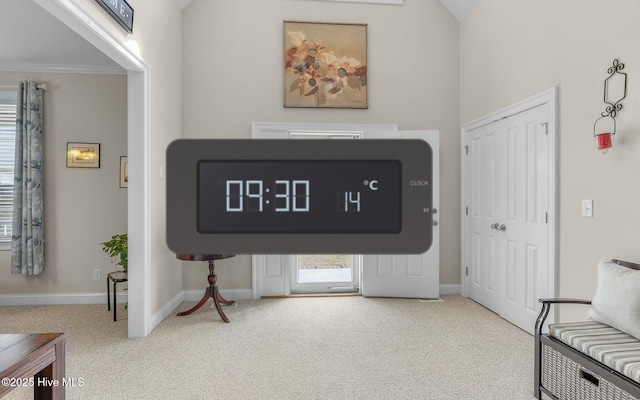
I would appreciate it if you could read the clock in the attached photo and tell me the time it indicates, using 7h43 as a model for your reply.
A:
9h30
